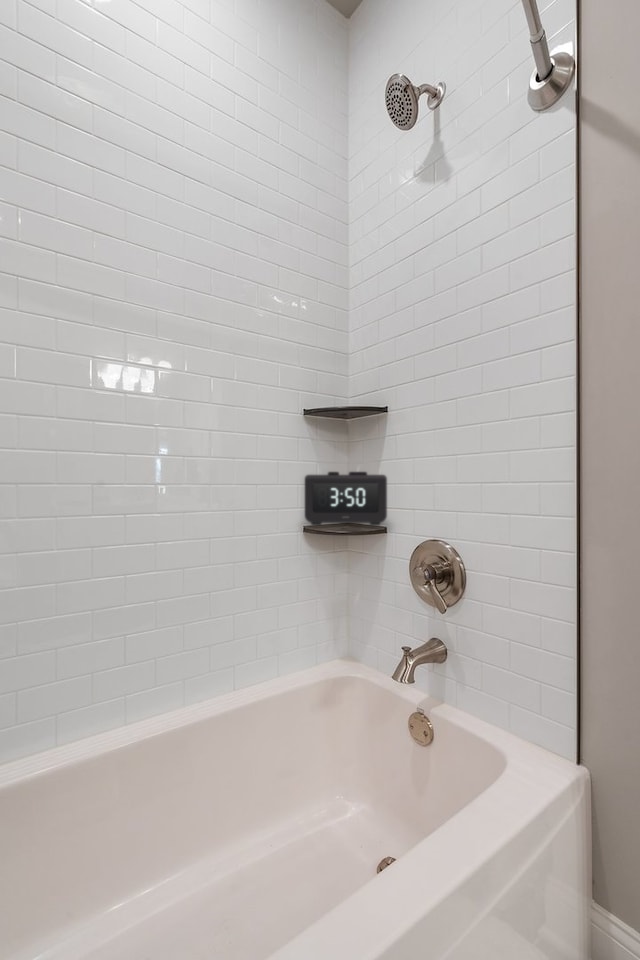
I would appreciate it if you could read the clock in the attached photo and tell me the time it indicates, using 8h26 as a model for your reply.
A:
3h50
